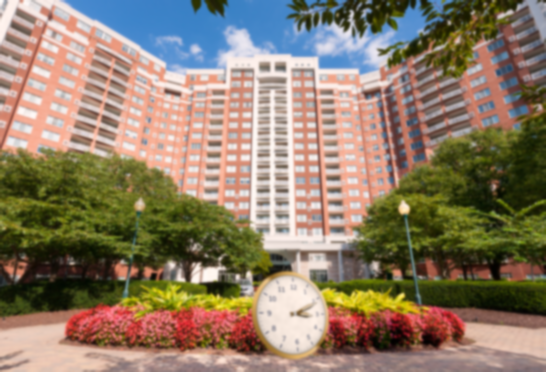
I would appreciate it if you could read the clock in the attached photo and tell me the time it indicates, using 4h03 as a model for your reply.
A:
3h11
